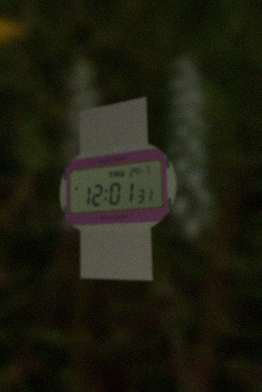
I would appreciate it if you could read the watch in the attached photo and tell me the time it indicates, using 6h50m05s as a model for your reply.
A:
12h01m31s
